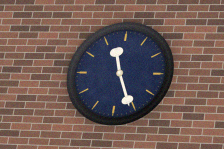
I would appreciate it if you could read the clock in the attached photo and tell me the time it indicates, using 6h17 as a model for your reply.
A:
11h26
